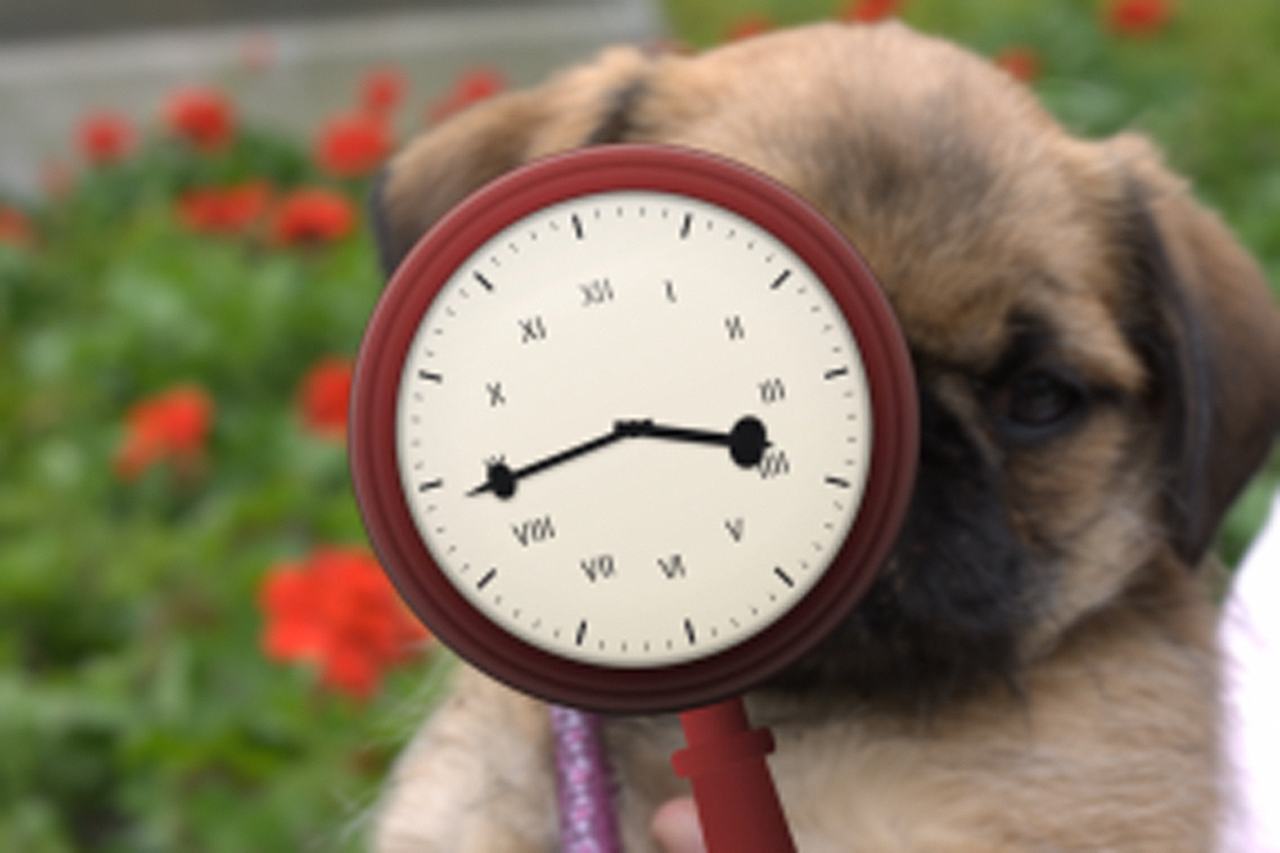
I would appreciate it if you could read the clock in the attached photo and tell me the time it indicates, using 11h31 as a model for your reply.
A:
3h44
